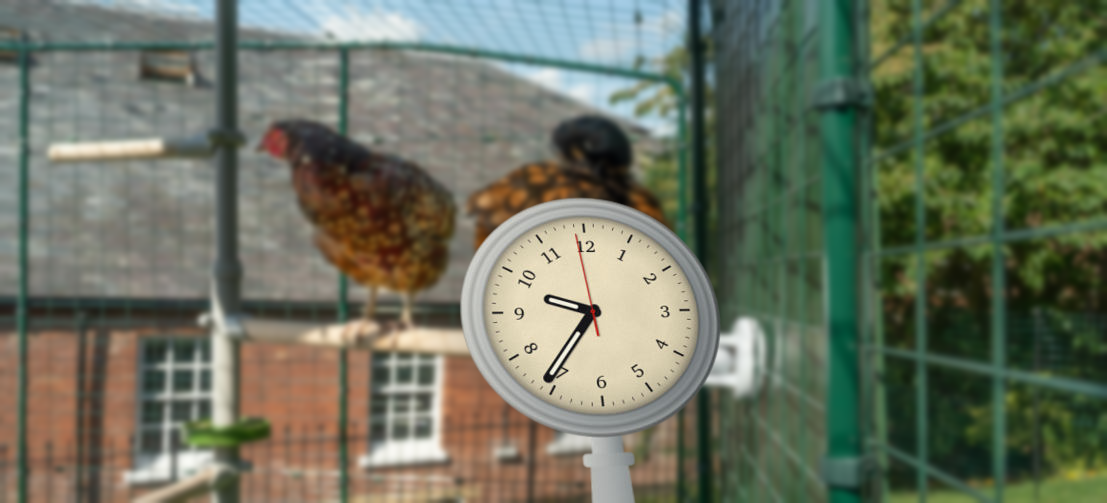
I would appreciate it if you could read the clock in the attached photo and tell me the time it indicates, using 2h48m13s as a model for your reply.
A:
9h35m59s
